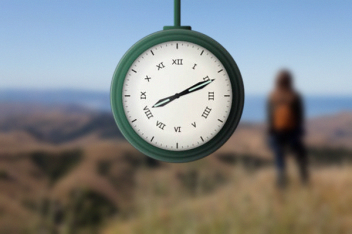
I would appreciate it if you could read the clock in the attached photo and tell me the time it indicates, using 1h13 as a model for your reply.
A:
8h11
